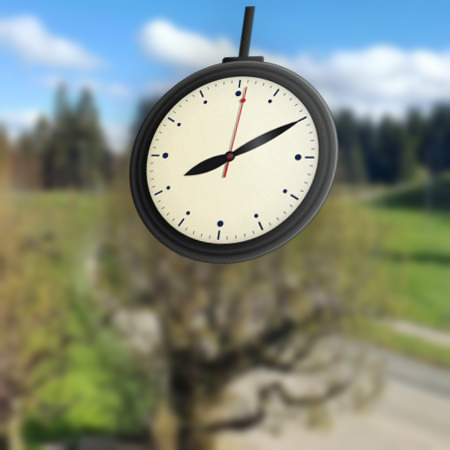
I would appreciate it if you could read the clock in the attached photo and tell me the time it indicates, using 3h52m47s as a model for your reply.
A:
8h10m01s
